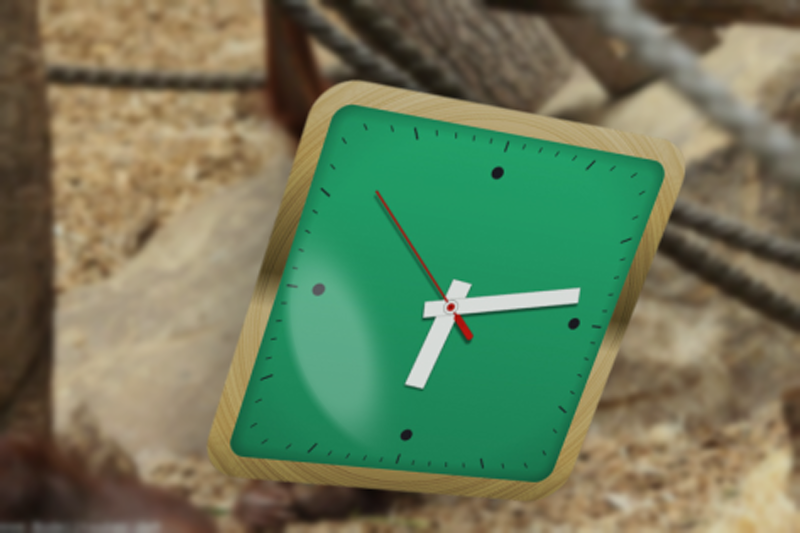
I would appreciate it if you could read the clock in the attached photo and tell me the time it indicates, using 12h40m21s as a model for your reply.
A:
6h12m52s
